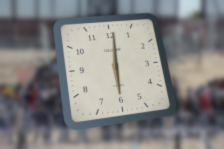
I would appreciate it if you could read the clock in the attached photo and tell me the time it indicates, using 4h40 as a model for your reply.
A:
6h01
